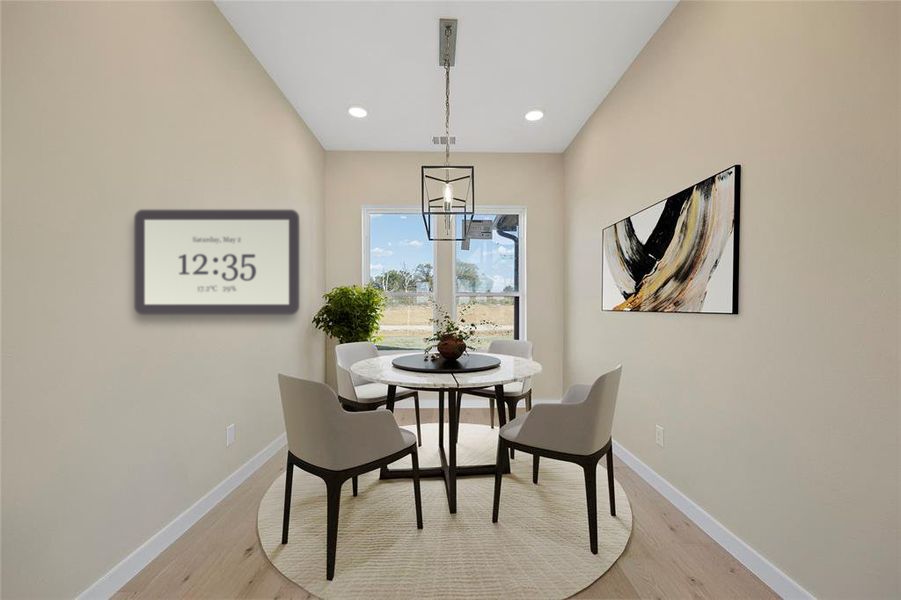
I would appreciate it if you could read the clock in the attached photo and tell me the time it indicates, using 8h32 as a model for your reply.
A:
12h35
